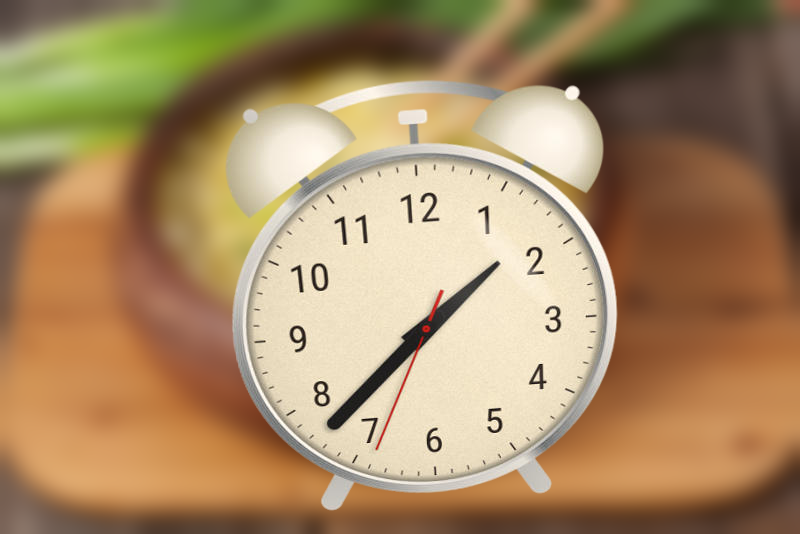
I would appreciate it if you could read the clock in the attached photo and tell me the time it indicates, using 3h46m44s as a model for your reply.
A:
1h37m34s
